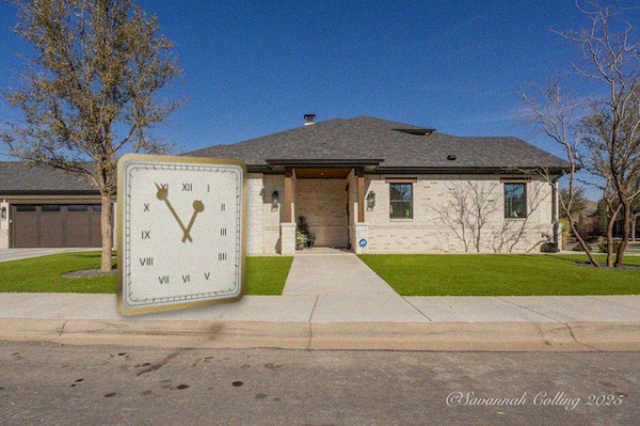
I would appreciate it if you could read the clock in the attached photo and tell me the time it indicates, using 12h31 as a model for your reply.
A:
12h54
